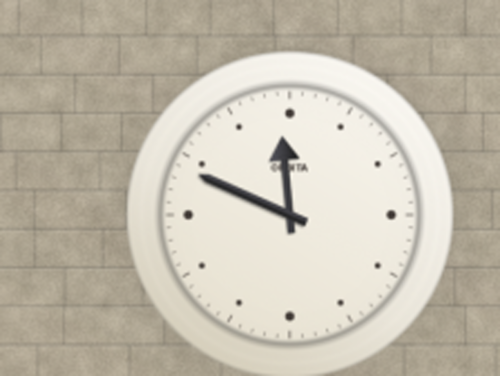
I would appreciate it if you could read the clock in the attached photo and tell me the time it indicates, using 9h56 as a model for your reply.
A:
11h49
